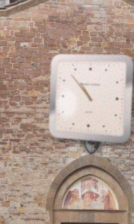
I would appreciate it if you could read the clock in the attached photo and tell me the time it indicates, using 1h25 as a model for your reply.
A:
10h53
